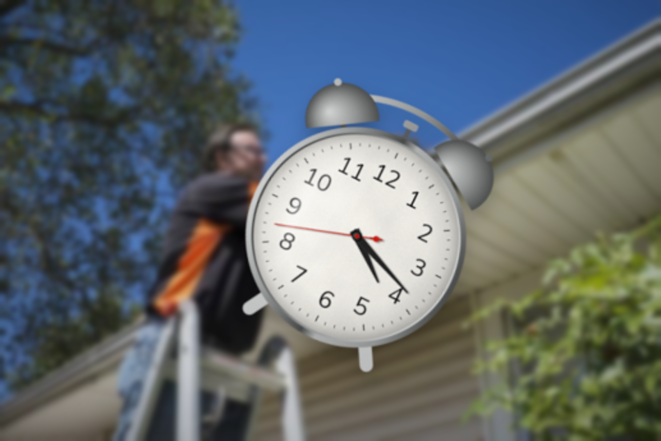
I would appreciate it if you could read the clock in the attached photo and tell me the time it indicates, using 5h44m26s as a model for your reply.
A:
4h18m42s
